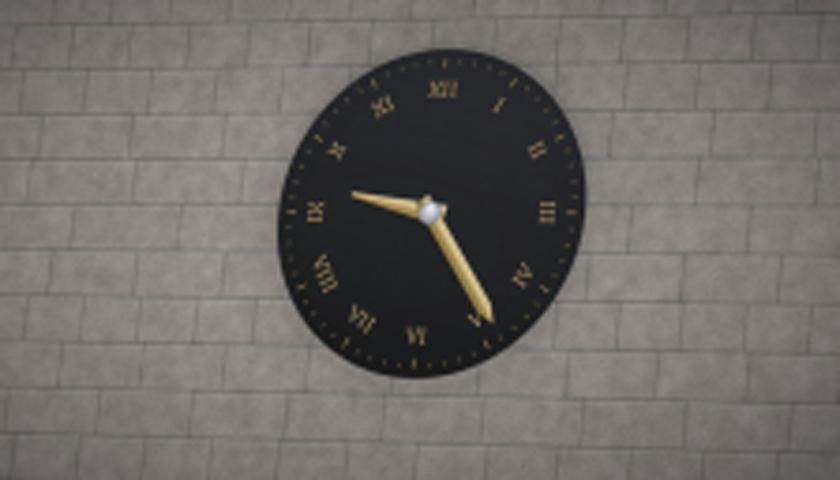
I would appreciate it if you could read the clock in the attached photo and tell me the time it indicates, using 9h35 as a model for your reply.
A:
9h24
